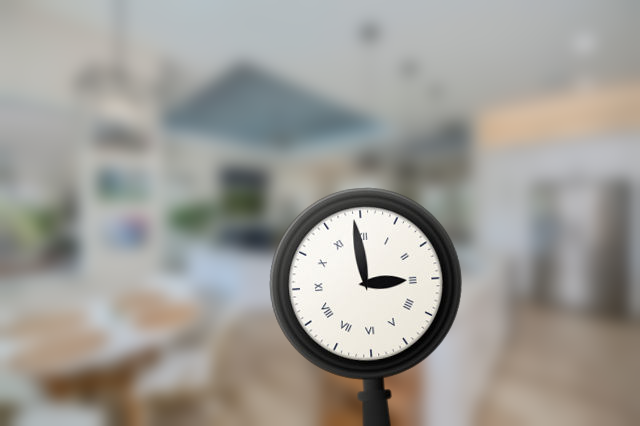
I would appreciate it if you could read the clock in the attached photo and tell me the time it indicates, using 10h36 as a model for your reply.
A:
2h59
